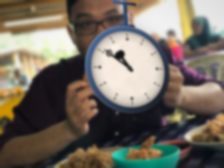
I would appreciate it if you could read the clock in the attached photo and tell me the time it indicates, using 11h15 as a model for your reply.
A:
10h51
